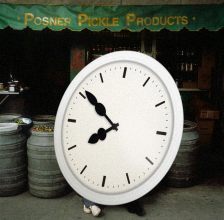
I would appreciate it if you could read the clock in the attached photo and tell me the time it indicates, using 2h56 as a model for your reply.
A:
7h51
